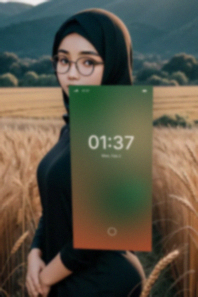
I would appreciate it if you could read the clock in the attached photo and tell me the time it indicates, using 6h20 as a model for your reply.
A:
1h37
